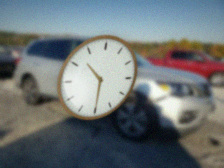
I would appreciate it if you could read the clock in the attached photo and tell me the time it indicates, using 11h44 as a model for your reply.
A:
10h30
